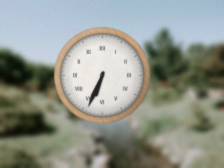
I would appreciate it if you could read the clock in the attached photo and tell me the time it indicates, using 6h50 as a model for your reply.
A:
6h34
